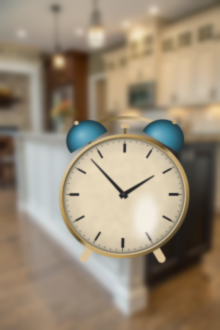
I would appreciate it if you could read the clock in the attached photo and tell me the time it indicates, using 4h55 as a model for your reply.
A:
1h53
